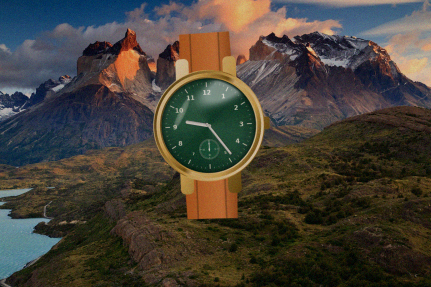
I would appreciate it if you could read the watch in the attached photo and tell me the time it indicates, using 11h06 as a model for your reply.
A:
9h24
